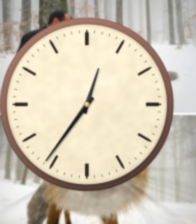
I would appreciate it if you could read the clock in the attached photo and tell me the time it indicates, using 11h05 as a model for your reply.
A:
12h36
